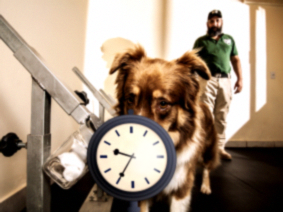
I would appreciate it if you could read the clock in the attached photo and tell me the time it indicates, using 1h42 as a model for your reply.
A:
9h35
